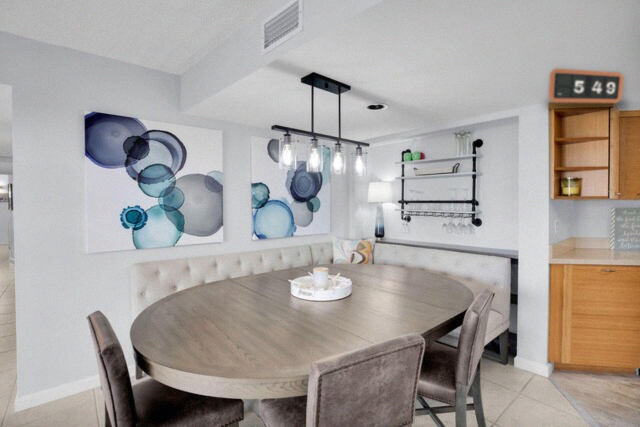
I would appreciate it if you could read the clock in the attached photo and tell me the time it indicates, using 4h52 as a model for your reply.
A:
5h49
